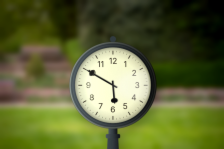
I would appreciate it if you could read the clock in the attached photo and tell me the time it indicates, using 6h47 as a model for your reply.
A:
5h50
